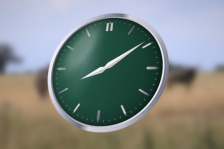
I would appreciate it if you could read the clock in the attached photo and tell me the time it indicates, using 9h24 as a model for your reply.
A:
8h09
